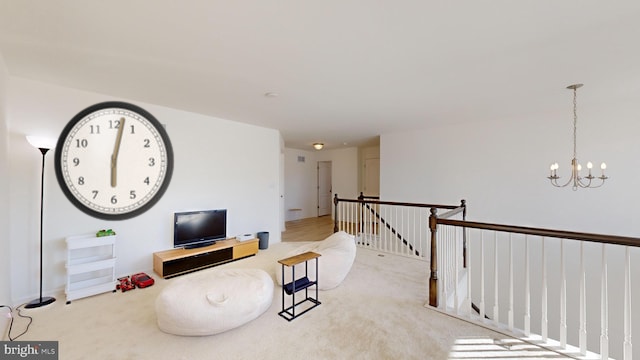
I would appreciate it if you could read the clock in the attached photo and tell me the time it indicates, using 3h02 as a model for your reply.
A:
6h02
